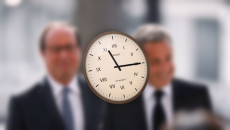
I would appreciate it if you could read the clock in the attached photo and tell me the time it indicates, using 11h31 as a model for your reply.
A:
11h15
